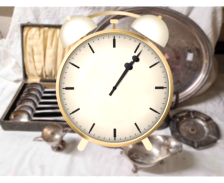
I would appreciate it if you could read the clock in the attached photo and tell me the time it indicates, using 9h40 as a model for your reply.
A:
1h06
